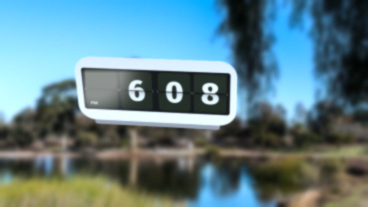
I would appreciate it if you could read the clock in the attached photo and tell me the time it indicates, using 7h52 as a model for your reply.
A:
6h08
